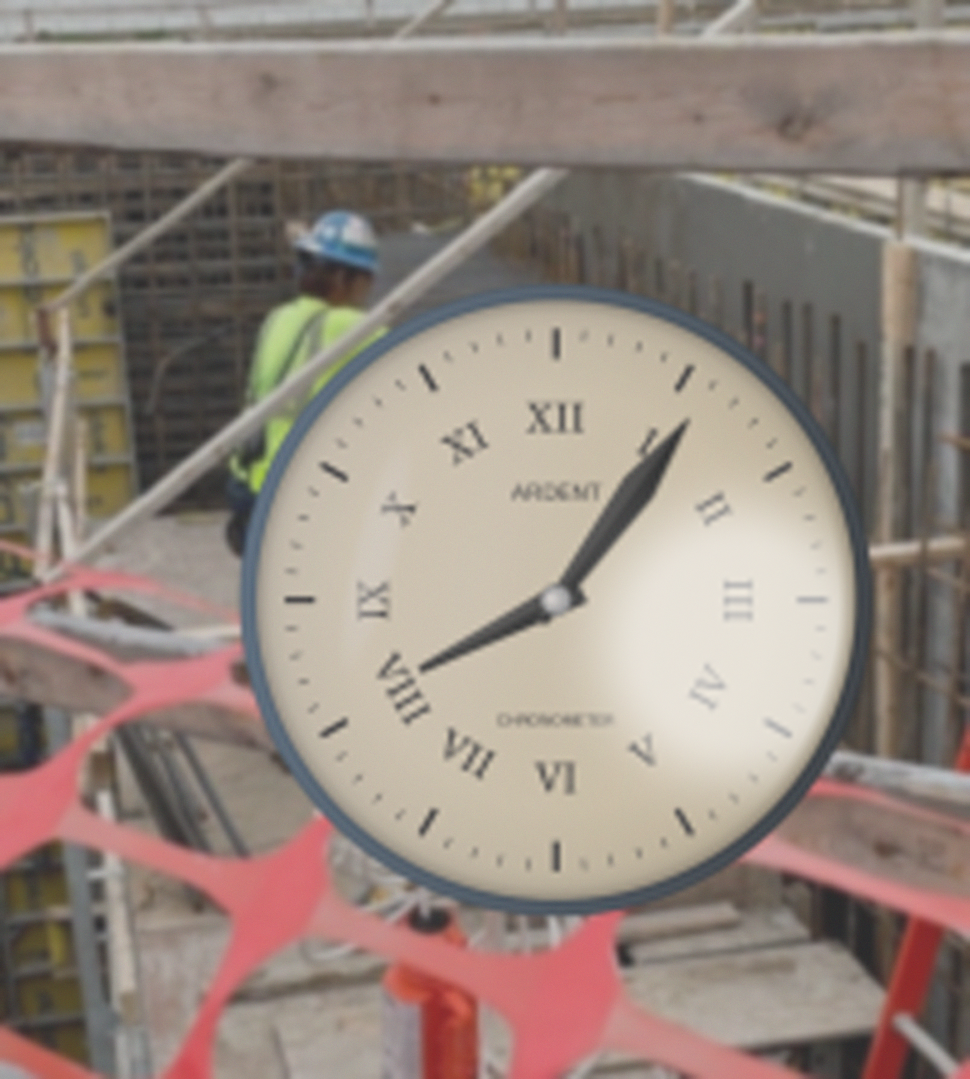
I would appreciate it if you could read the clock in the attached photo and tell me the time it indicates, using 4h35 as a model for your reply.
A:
8h06
